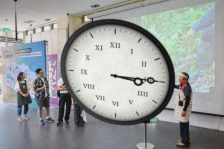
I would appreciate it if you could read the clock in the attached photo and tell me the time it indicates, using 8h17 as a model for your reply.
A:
3h15
